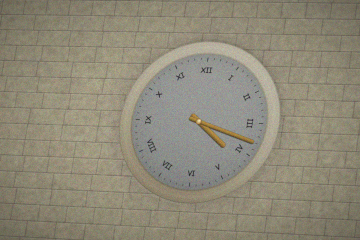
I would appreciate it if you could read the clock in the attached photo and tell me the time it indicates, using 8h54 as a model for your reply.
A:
4h18
